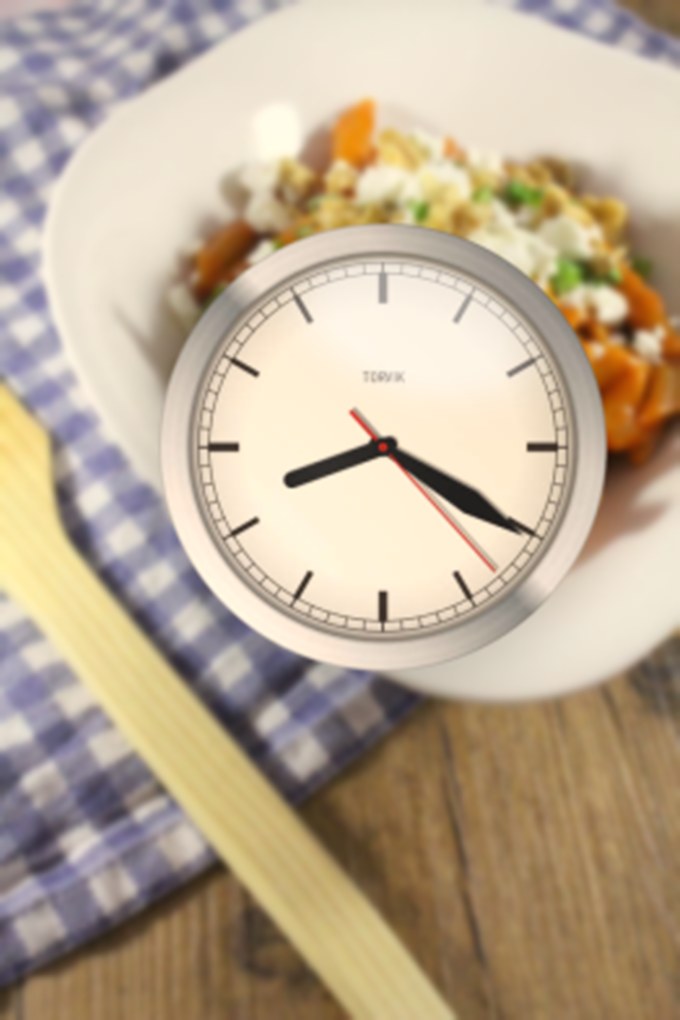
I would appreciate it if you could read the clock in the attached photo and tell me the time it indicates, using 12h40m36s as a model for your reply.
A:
8h20m23s
